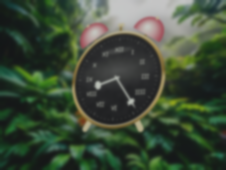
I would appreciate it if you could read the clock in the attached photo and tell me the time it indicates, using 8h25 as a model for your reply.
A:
8h24
